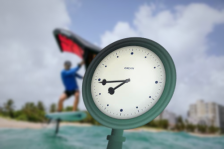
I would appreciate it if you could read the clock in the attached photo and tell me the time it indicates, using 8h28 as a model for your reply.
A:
7h44
